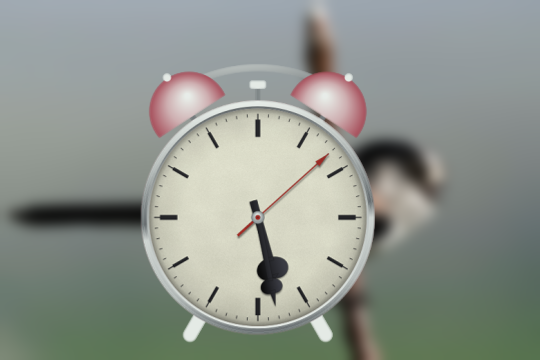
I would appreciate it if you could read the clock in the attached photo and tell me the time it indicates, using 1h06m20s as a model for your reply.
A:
5h28m08s
